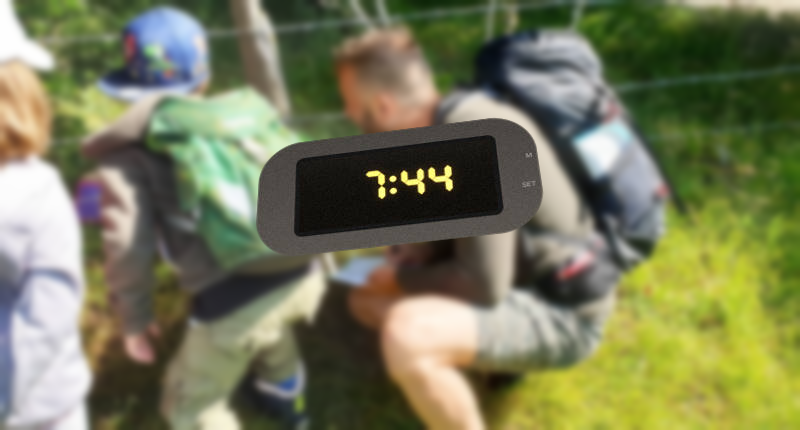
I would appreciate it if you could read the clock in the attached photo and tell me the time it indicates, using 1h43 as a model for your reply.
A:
7h44
